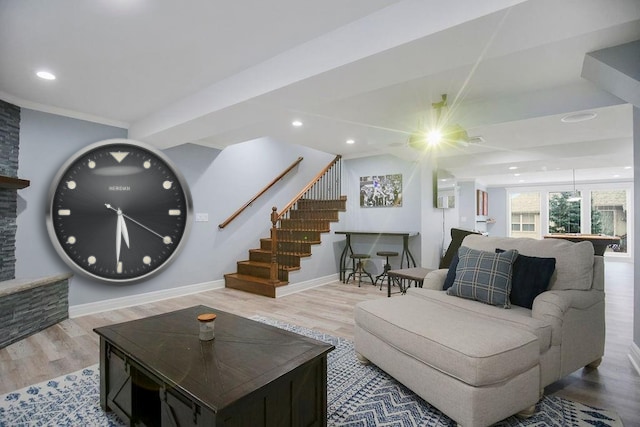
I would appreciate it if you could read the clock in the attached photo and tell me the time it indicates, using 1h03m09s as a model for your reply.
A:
5h30m20s
